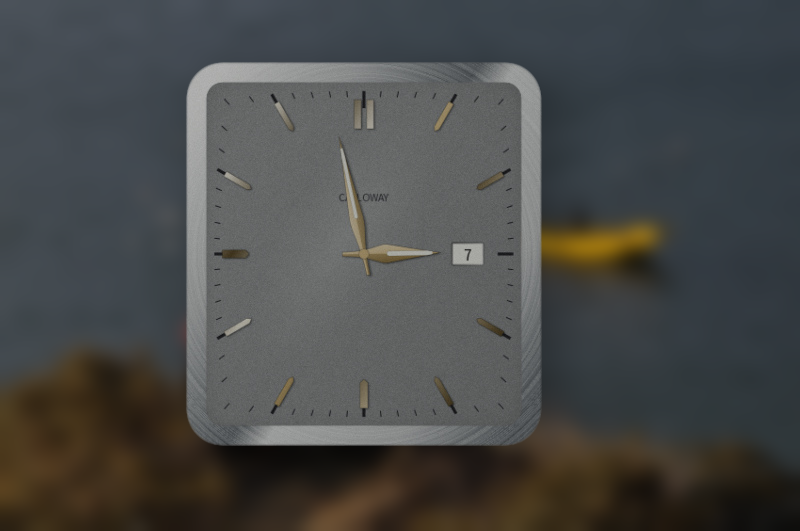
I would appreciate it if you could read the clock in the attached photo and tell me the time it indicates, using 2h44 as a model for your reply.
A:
2h58
